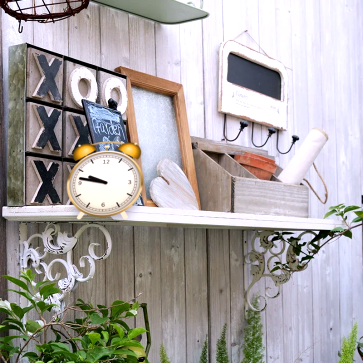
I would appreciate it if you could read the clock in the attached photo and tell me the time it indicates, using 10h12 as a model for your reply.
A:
9h47
